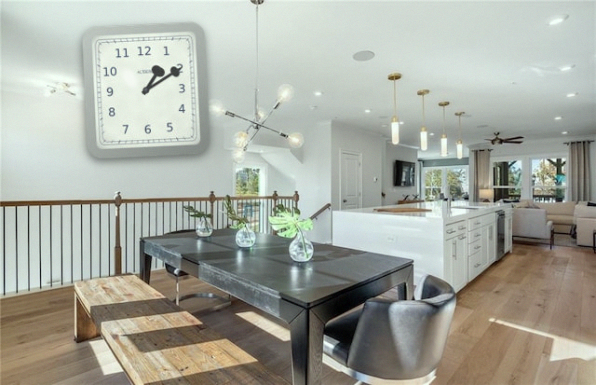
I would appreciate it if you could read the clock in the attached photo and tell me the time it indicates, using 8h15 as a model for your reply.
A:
1h10
